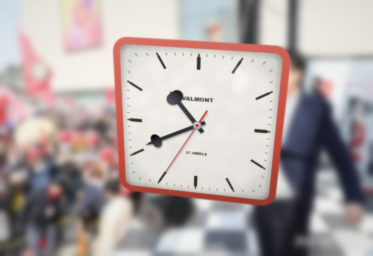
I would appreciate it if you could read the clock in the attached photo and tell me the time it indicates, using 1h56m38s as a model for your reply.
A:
10h40m35s
